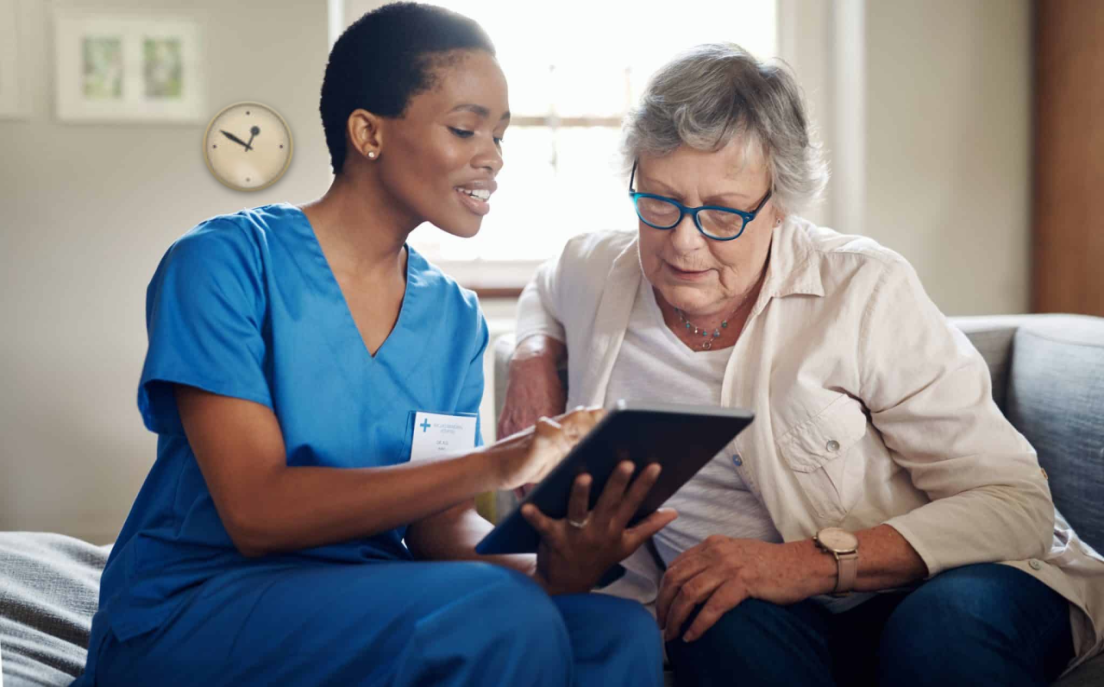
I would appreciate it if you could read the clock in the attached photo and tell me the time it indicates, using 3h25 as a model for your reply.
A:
12h50
